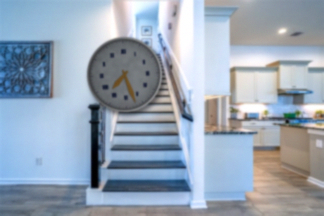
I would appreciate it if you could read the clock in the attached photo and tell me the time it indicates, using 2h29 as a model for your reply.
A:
7h27
